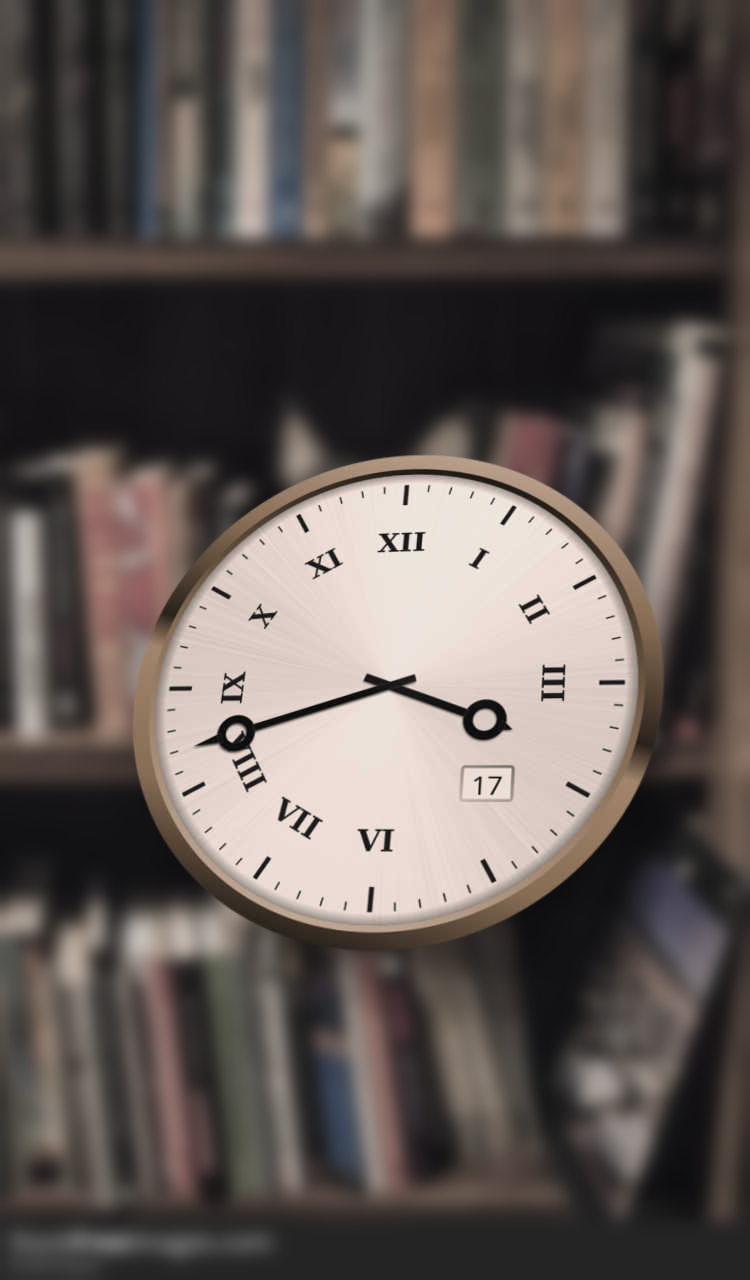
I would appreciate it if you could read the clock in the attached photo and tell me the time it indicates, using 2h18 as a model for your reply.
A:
3h42
